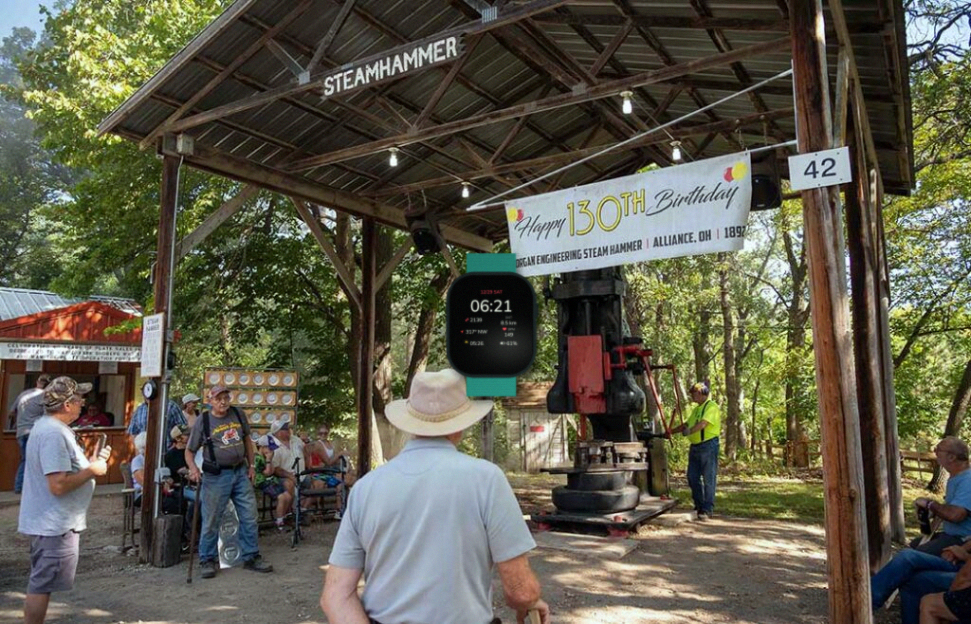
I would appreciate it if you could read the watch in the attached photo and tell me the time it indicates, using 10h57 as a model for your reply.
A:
6h21
